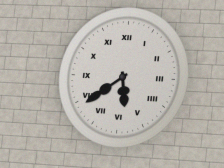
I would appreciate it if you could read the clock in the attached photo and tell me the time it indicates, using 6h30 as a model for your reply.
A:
5h39
